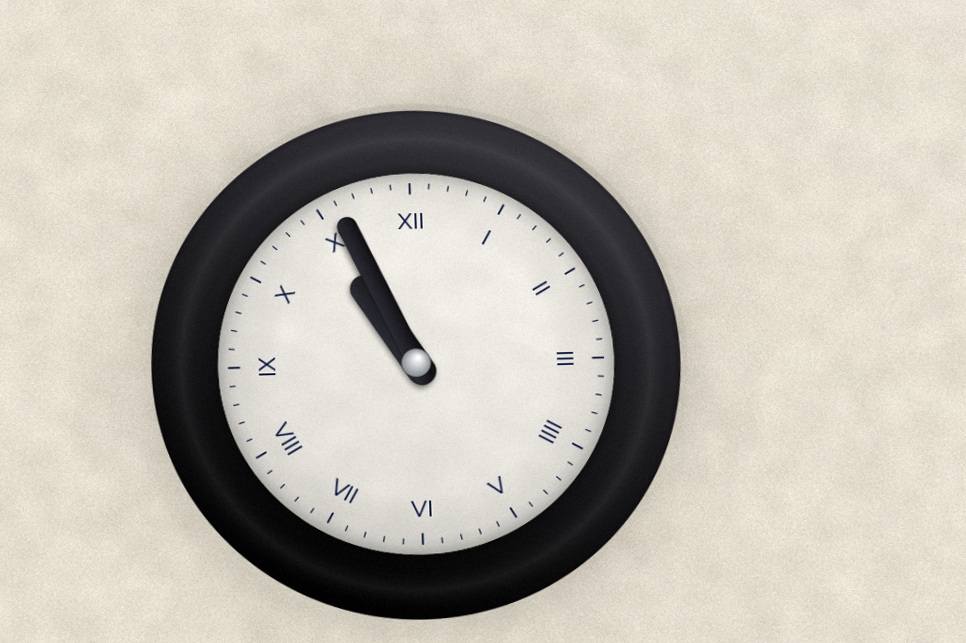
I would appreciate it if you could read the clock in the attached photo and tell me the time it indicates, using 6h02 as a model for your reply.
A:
10h56
